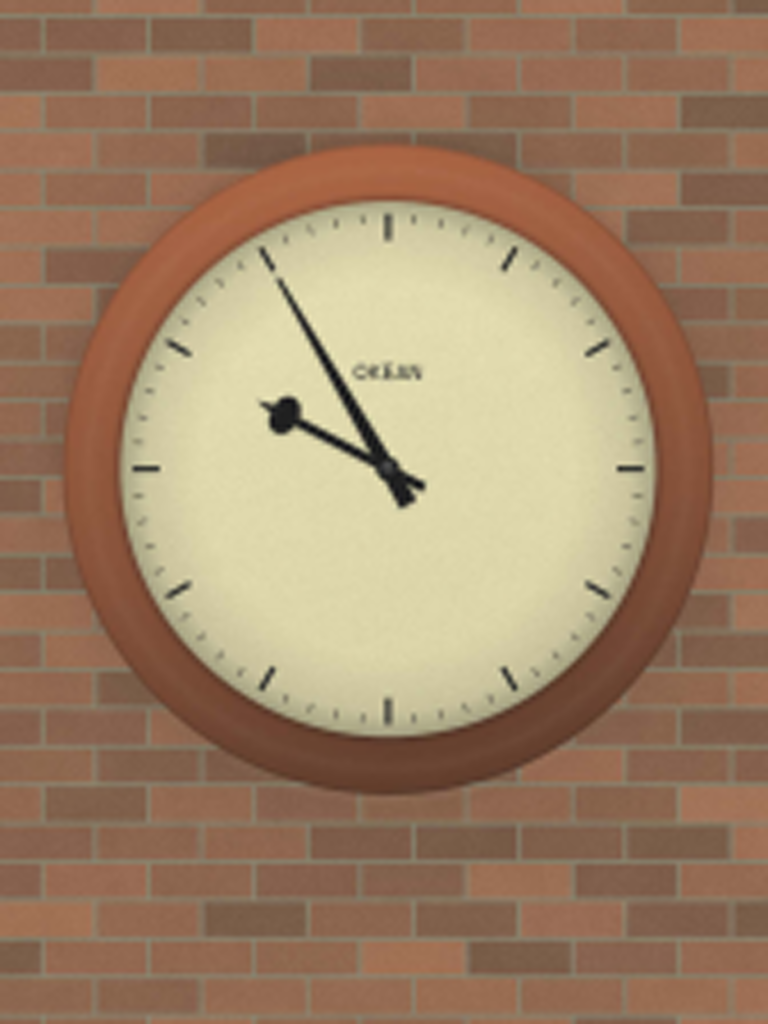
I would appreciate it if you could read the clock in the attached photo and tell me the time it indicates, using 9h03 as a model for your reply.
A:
9h55
